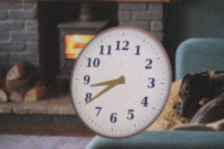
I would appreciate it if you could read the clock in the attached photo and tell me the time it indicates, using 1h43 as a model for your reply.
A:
8h39
